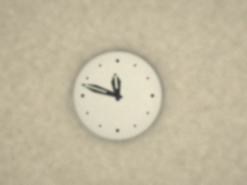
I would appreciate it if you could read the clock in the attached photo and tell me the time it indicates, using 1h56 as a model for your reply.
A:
11h48
